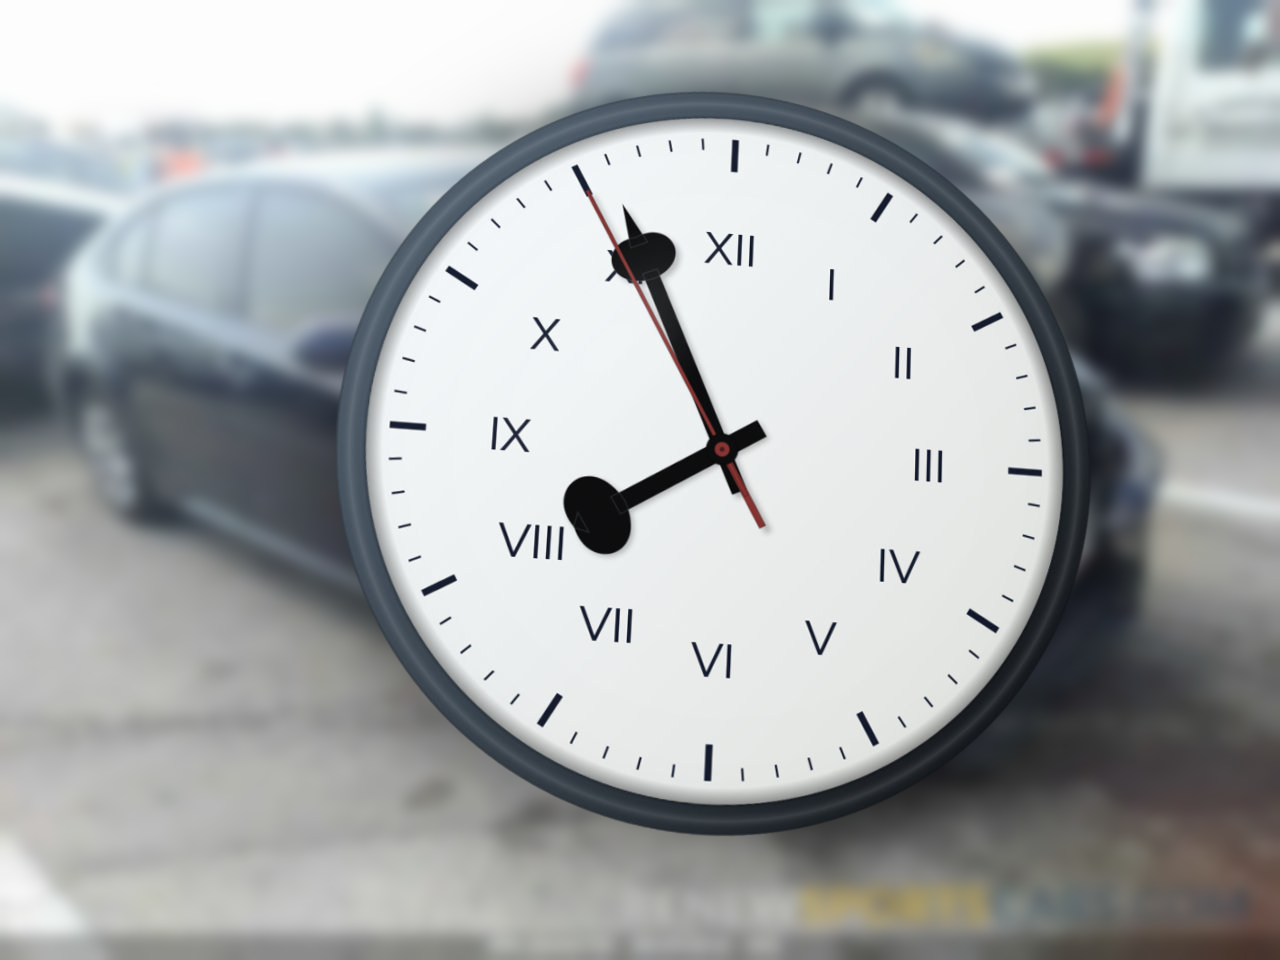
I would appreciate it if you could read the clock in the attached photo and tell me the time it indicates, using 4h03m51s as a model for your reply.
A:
7h55m55s
